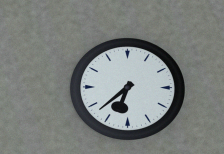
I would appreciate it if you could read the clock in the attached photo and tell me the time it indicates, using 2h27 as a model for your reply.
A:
6h38
